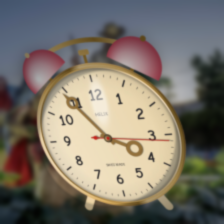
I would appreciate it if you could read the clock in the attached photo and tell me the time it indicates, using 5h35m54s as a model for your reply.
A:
3h54m16s
